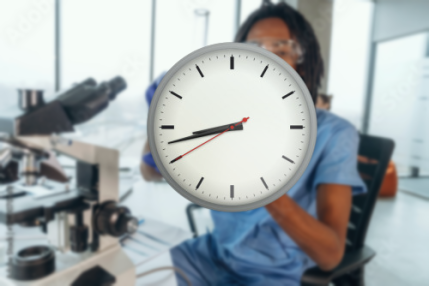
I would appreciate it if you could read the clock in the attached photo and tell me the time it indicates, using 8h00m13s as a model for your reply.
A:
8h42m40s
